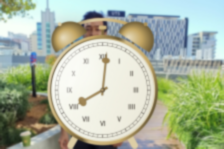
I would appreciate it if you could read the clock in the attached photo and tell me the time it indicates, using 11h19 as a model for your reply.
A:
8h01
